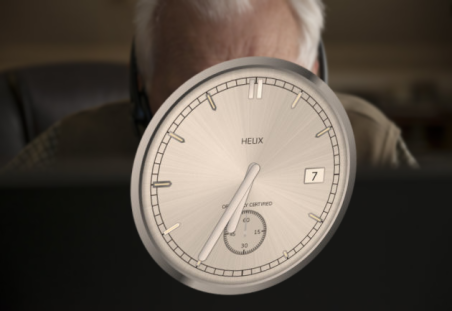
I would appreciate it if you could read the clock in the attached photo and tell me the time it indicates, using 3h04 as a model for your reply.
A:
6h35
